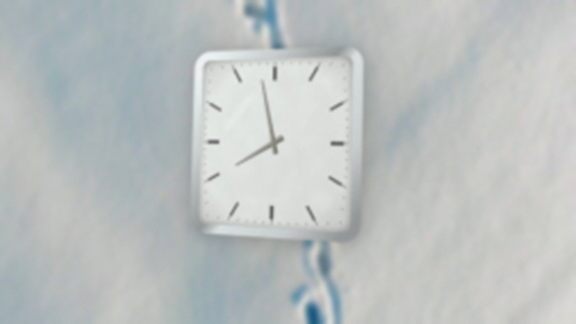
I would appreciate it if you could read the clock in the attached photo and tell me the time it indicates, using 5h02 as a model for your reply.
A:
7h58
